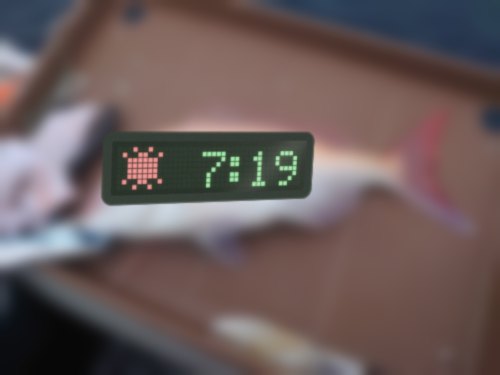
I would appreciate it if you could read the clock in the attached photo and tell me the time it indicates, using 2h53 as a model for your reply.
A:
7h19
